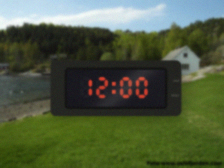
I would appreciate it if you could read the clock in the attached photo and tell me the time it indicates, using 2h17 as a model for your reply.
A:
12h00
